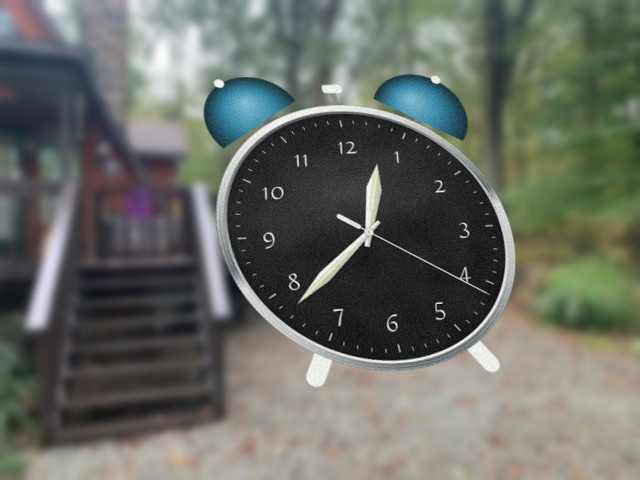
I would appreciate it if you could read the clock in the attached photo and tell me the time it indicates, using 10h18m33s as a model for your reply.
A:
12h38m21s
